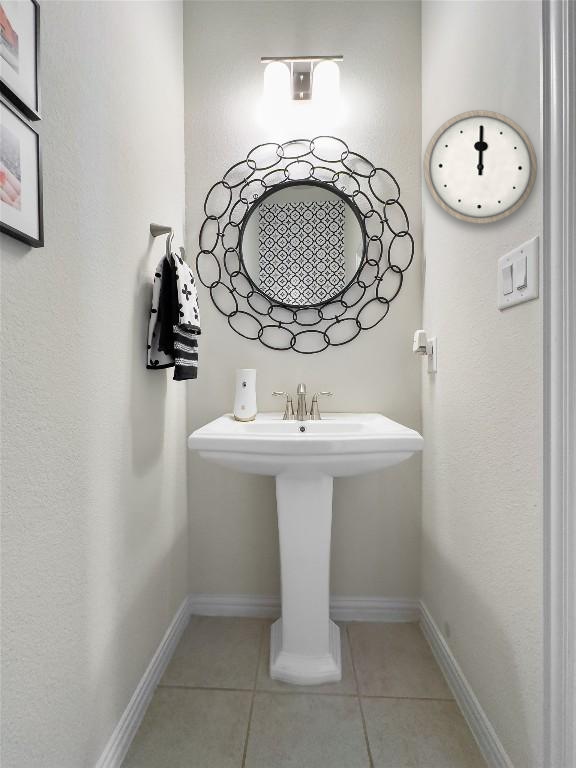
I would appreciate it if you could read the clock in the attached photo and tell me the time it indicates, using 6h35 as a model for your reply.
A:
12h00
